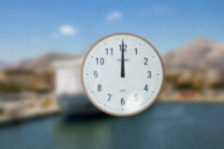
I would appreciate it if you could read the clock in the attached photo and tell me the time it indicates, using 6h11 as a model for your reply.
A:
12h00
